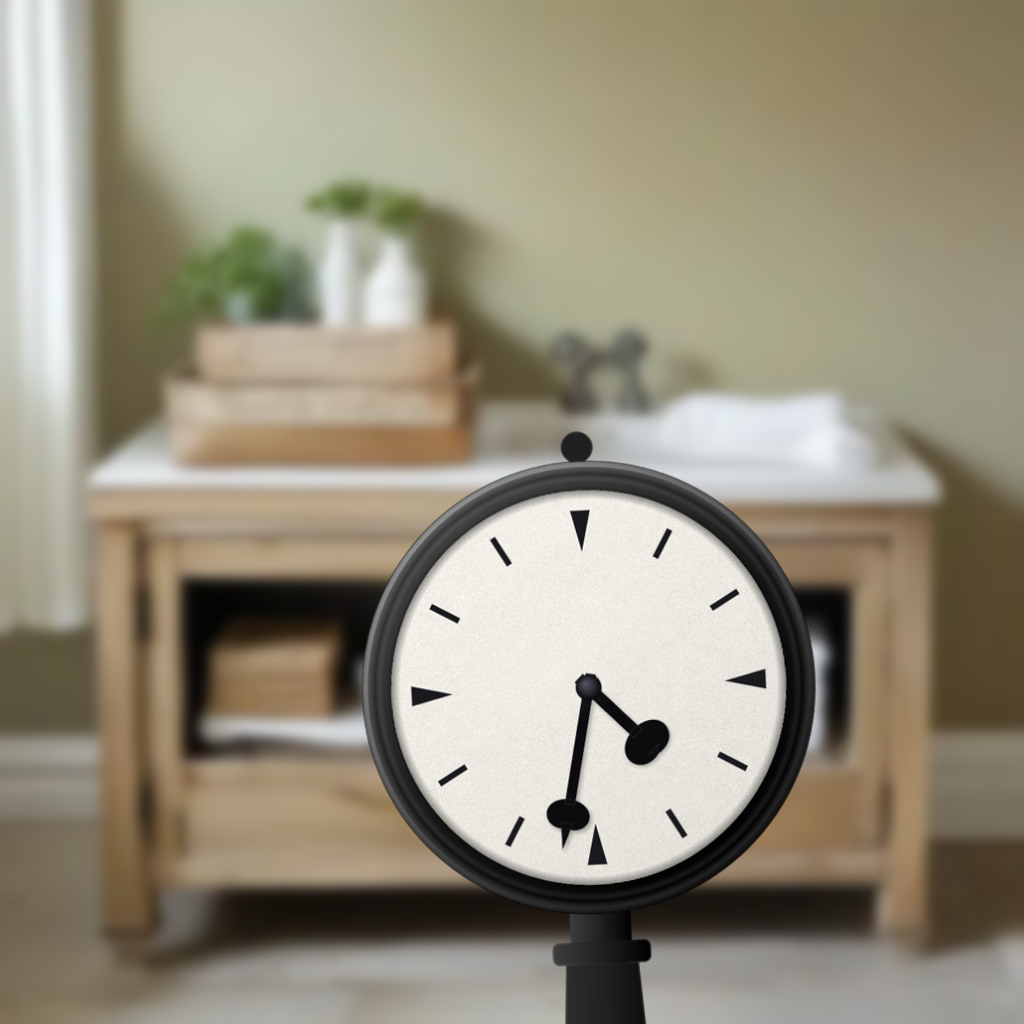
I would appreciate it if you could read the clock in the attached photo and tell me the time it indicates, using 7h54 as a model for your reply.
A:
4h32
